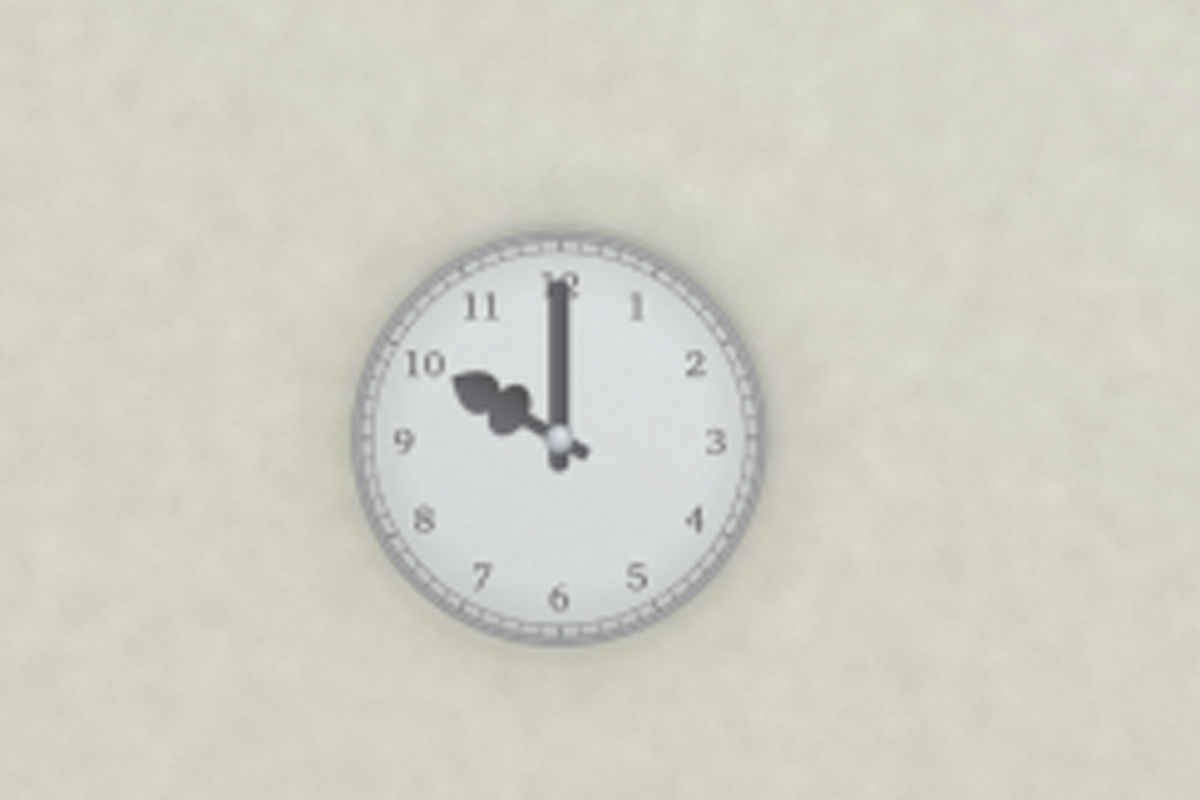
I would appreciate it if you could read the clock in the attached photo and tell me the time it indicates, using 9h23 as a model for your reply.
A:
10h00
